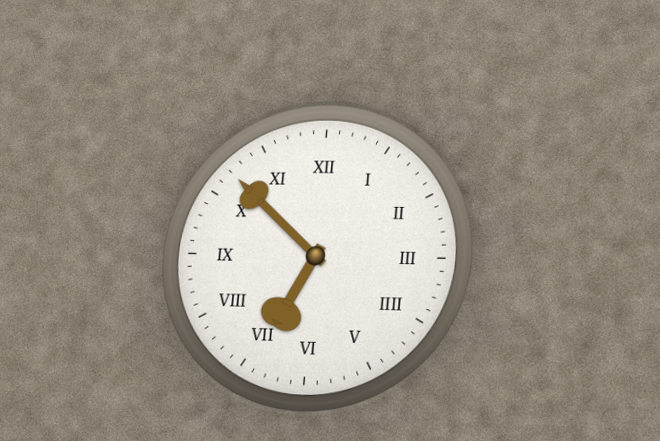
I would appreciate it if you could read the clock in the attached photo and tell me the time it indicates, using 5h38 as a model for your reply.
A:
6h52
